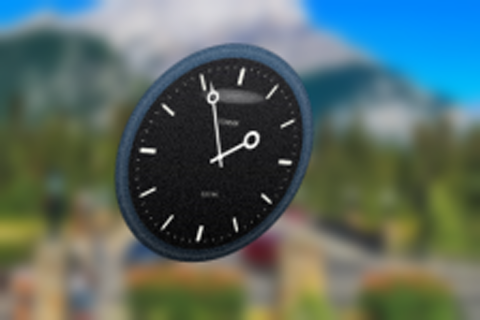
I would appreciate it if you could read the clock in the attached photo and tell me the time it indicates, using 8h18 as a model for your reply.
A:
1h56
